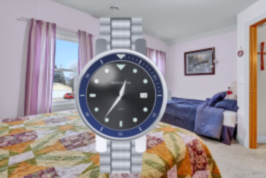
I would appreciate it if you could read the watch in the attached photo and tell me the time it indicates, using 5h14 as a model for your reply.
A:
12h36
